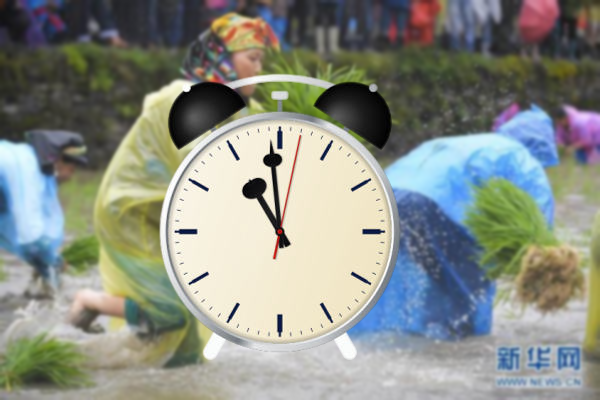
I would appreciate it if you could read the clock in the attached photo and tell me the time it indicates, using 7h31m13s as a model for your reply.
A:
10h59m02s
